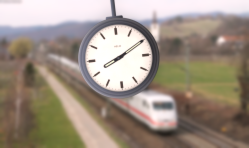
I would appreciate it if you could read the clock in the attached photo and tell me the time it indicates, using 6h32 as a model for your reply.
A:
8h10
